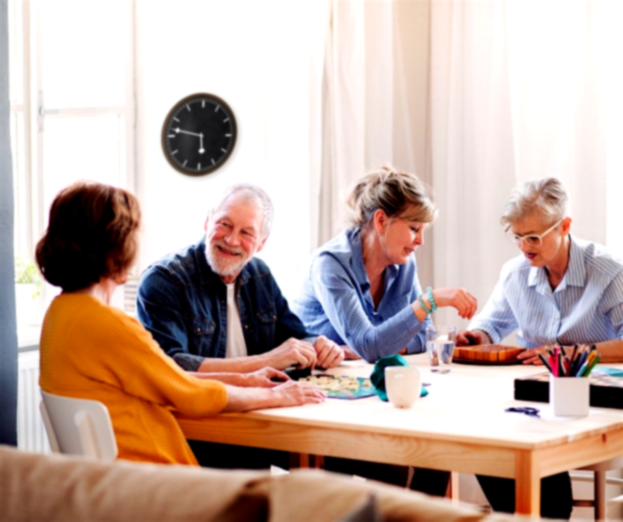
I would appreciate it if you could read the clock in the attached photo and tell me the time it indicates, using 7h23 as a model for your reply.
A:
5h47
